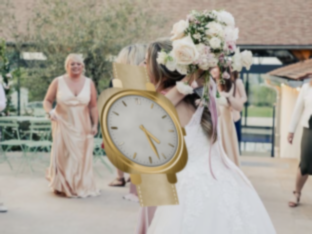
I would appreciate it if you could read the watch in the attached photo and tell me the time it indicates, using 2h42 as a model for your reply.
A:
4h27
